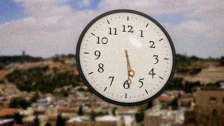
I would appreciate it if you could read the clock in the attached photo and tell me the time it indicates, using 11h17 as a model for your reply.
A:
5h29
